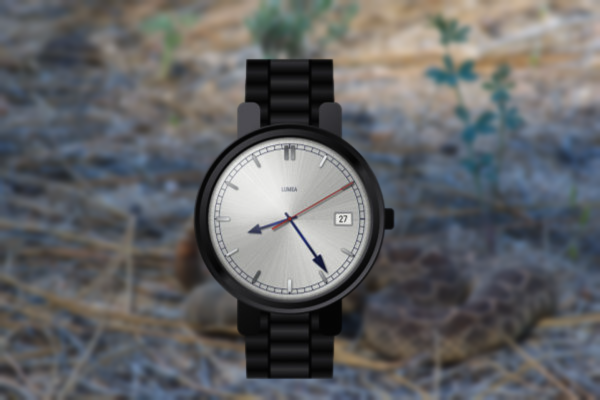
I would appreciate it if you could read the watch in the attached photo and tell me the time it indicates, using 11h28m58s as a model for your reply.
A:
8h24m10s
